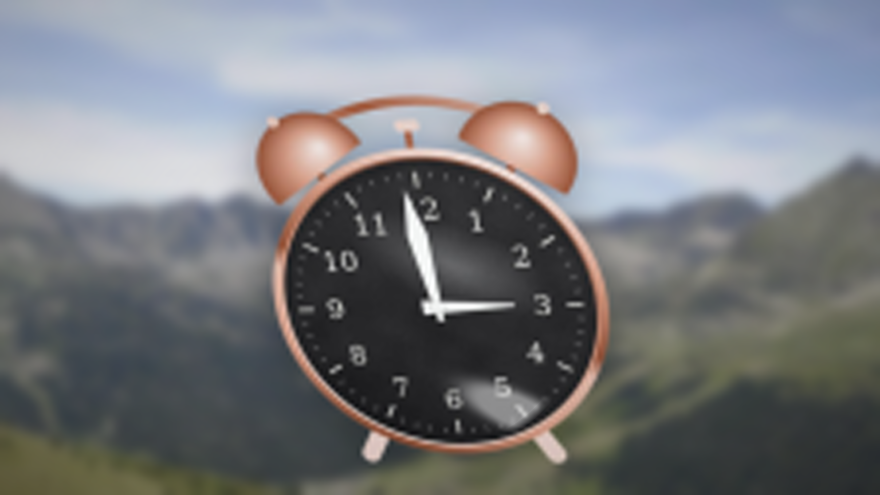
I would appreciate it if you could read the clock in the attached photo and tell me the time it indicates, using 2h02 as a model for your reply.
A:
2h59
